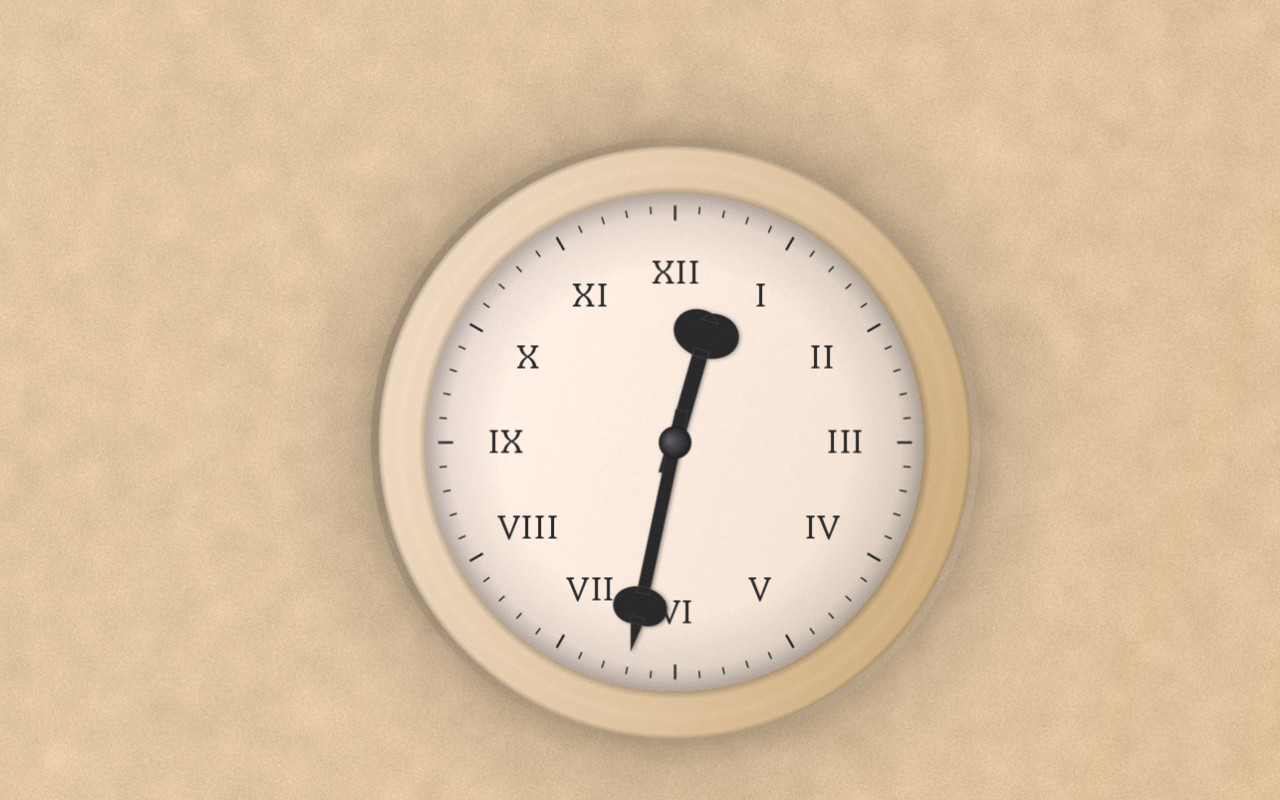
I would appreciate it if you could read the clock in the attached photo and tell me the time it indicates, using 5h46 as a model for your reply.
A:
12h32
